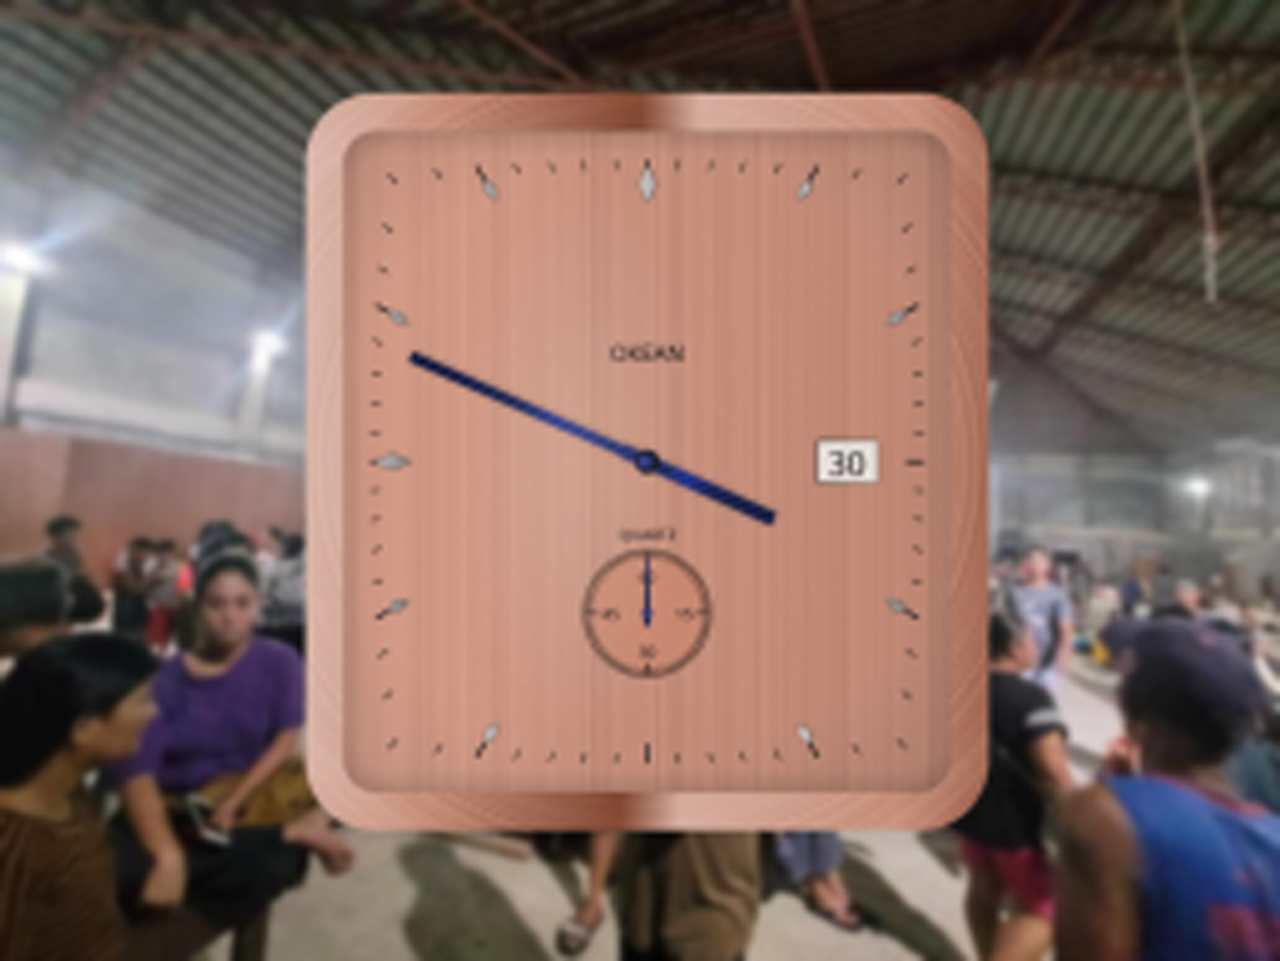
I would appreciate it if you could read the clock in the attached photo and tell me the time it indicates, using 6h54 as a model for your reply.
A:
3h49
